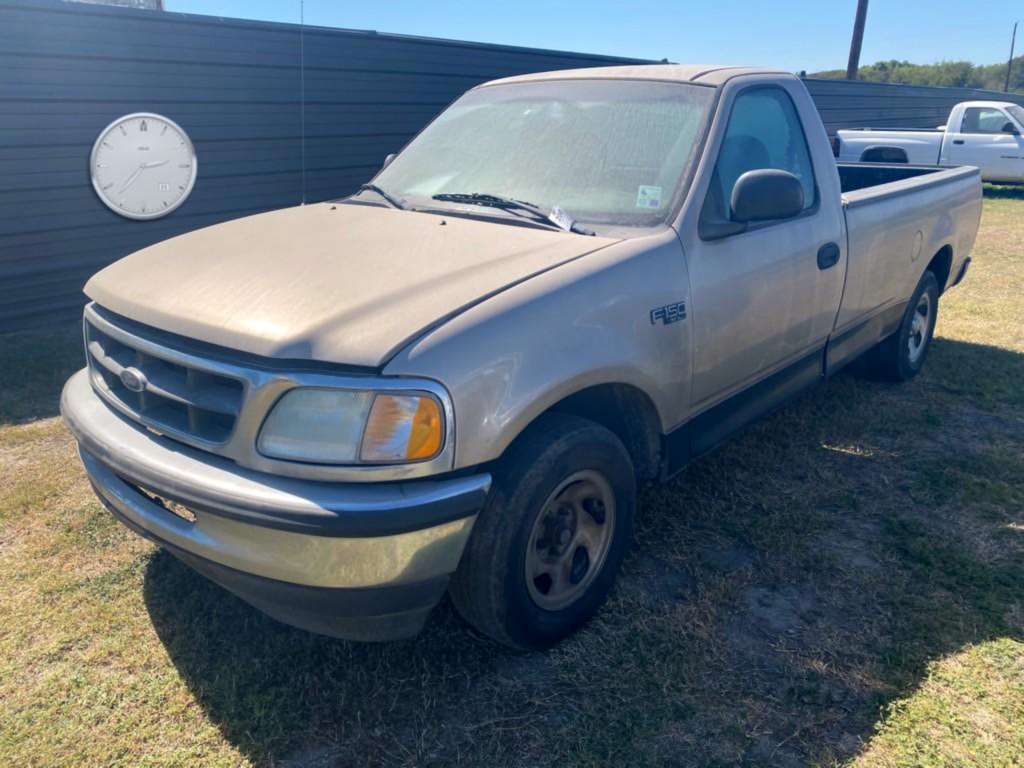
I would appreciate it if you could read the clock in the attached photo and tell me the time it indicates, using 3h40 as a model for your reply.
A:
2h37
